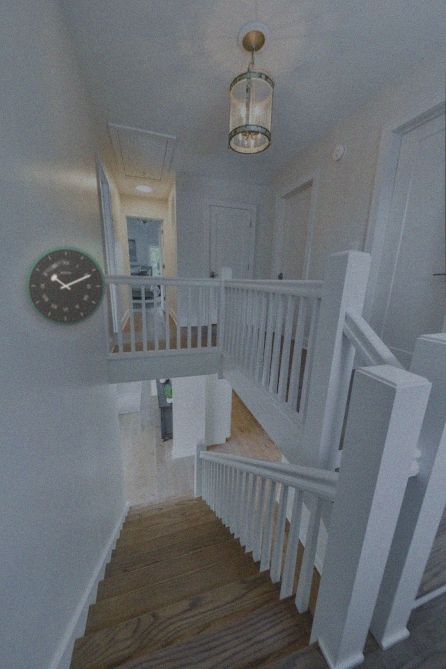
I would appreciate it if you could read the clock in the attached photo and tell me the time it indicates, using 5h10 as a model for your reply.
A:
10h11
